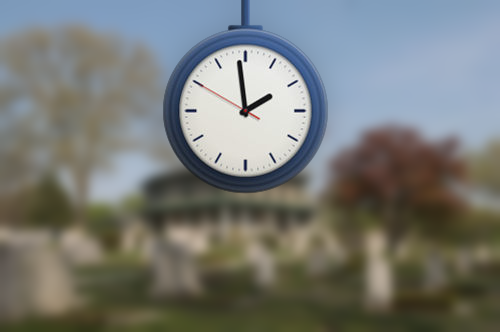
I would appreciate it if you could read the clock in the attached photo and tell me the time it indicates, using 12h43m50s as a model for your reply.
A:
1h58m50s
